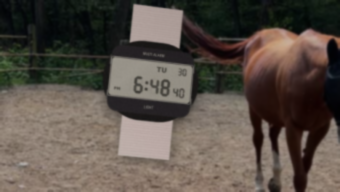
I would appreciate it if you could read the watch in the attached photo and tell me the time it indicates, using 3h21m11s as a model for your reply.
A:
6h48m40s
